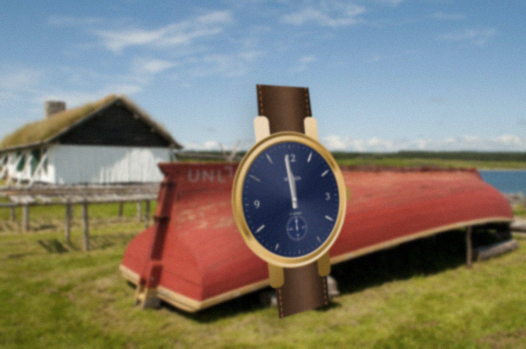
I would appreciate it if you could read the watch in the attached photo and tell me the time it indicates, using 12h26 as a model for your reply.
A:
11h59
